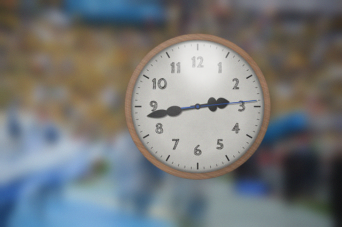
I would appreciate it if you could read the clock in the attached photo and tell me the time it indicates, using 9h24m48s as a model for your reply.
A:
2h43m14s
